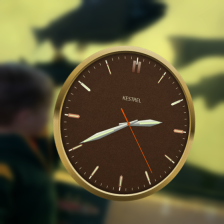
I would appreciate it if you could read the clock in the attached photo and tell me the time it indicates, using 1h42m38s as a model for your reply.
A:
2h40m24s
